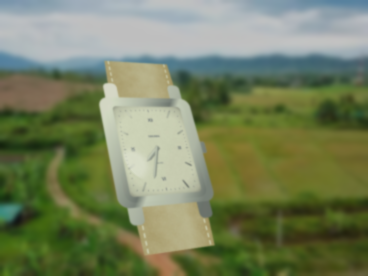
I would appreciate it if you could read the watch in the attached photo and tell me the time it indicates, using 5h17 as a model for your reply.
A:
7h33
